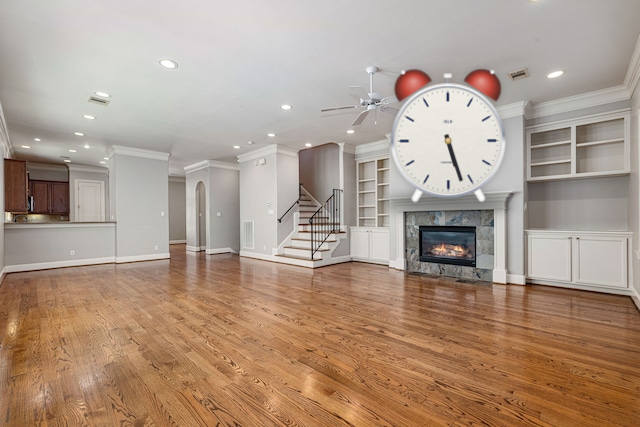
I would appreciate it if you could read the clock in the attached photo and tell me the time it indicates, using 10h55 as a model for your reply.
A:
5h27
